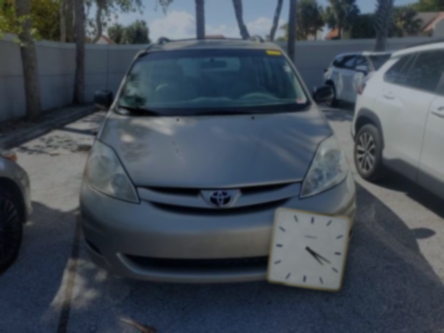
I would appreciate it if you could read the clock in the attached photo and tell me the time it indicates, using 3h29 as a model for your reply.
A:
4h19
